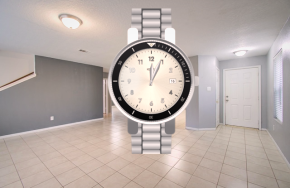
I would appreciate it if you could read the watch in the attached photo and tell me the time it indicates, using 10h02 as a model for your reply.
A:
12h04
